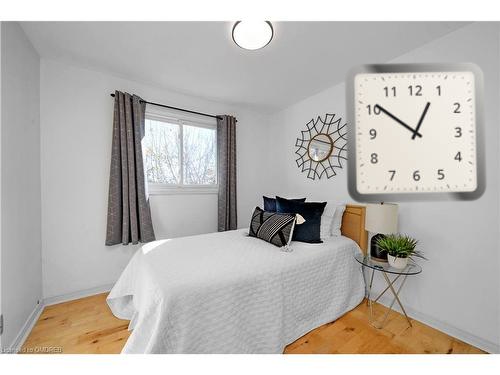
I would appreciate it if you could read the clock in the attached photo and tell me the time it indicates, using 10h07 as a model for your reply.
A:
12h51
